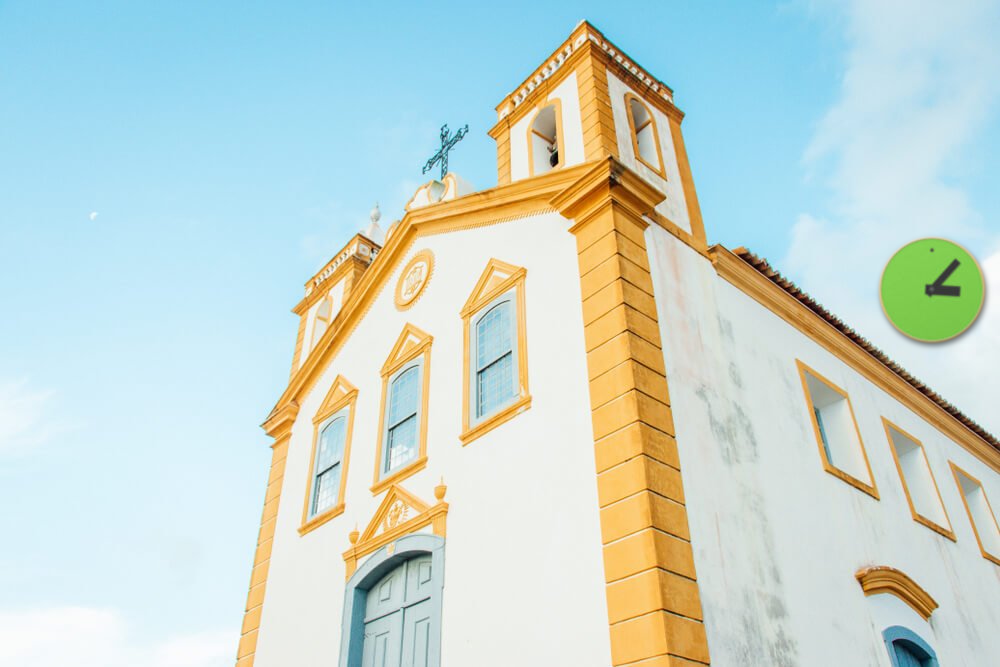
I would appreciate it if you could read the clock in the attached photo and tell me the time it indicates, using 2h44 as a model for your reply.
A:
3h07
